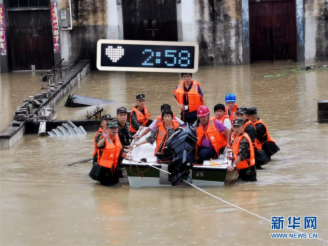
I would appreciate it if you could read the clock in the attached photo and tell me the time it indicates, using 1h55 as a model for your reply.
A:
2h58
